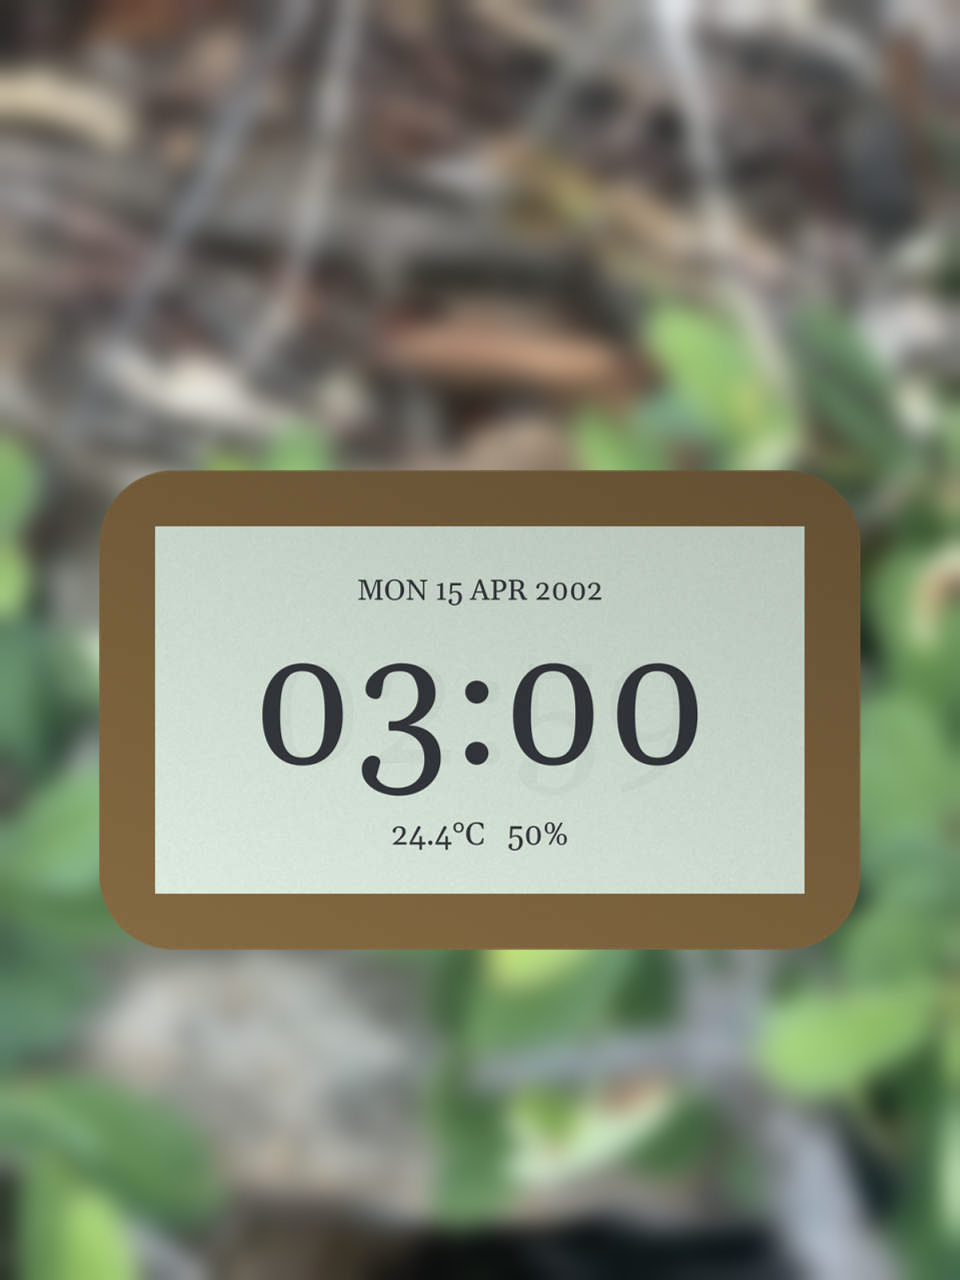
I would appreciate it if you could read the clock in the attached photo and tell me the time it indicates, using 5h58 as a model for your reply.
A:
3h00
